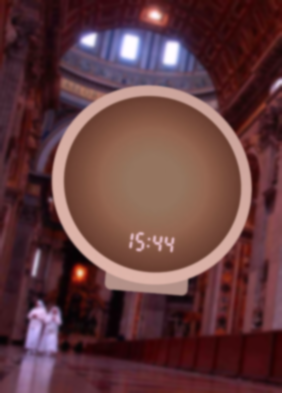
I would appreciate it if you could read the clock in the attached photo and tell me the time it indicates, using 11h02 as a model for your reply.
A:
15h44
